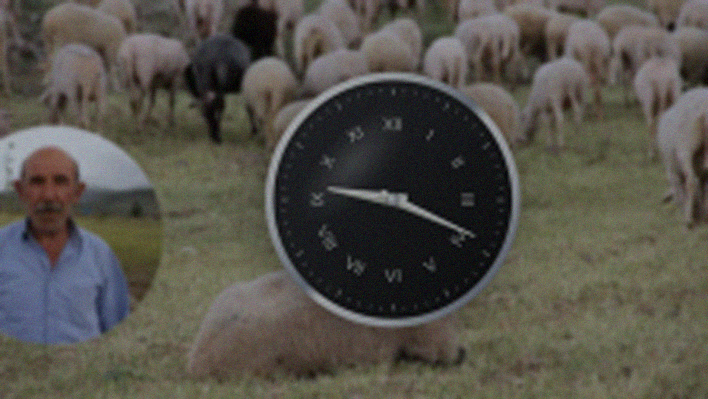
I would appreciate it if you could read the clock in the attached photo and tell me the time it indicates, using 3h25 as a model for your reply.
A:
9h19
